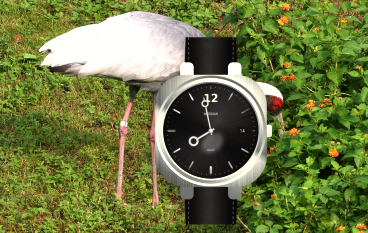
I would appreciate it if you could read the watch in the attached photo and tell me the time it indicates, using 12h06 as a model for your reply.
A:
7h58
